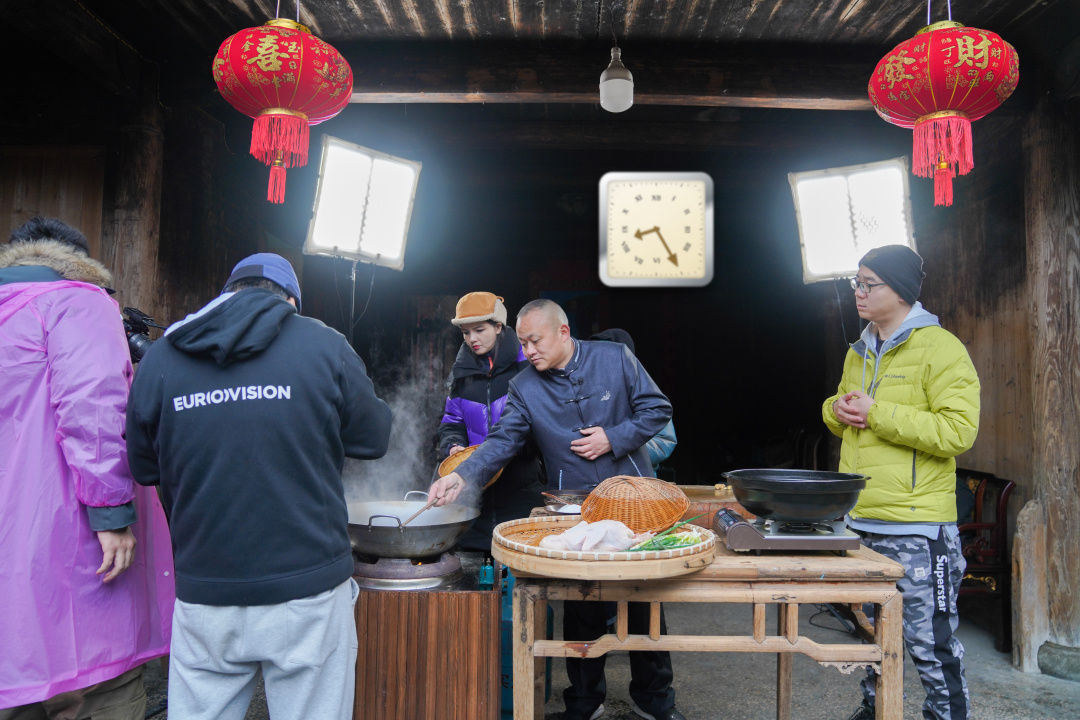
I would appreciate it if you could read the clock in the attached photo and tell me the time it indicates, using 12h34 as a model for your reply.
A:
8h25
